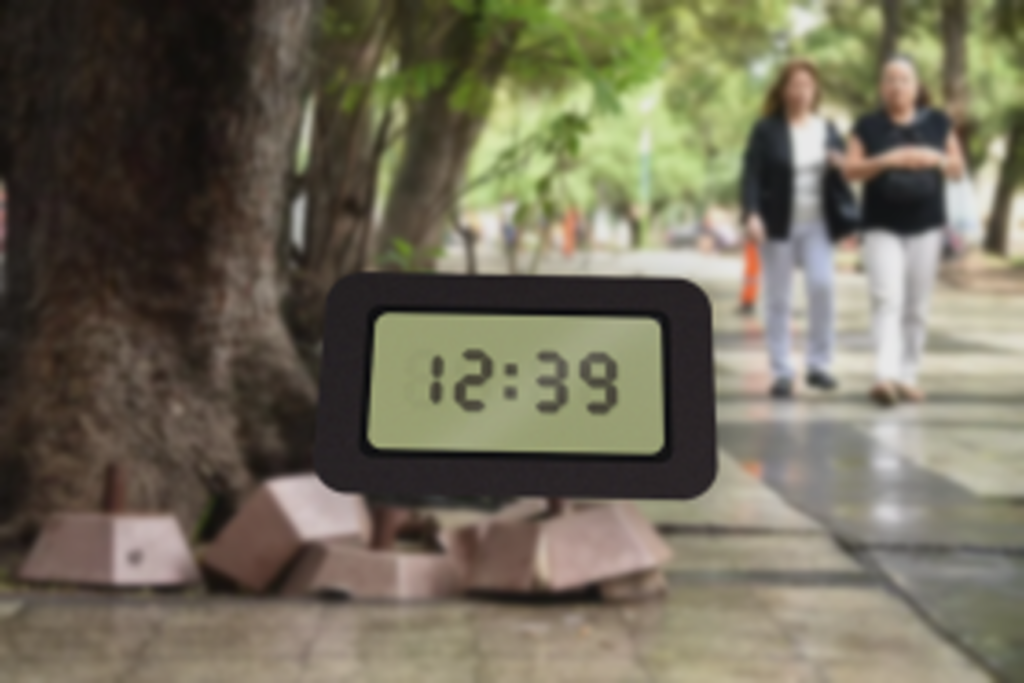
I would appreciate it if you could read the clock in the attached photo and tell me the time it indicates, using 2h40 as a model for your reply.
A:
12h39
